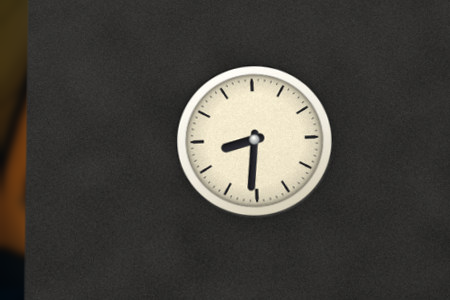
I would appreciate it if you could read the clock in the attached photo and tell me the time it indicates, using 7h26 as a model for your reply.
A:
8h31
